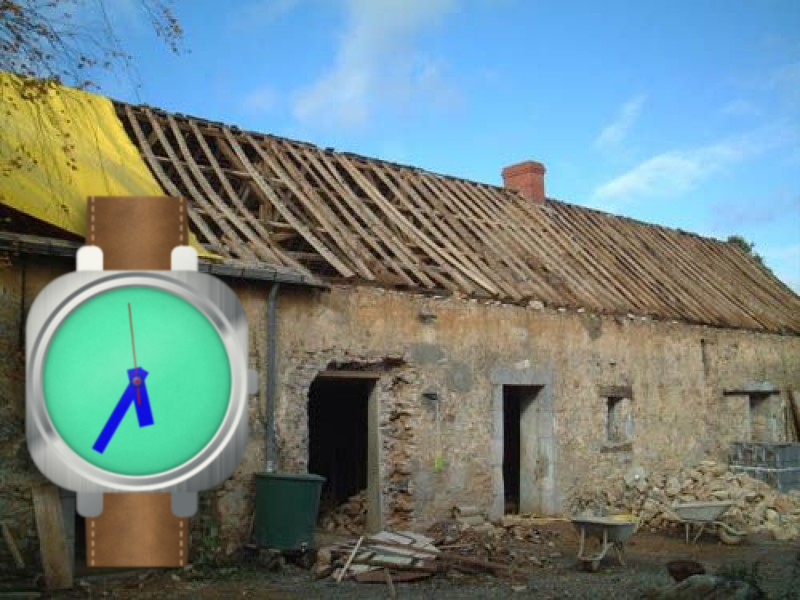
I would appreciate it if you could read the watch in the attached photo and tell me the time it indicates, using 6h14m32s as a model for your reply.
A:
5h34m59s
